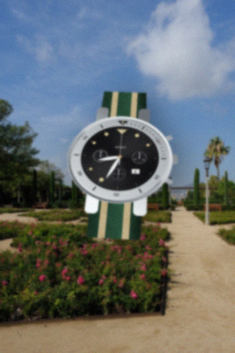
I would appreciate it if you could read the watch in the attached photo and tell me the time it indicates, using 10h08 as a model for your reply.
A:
8h34
